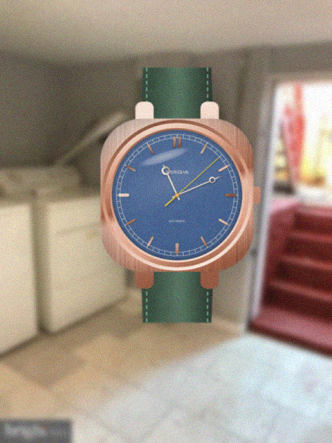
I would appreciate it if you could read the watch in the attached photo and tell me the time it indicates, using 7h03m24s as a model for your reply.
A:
11h11m08s
